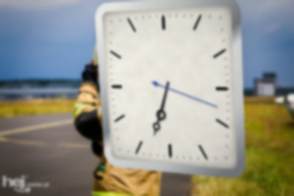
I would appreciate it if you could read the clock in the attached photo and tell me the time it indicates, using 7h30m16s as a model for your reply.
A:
6h33m18s
